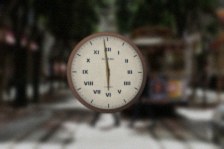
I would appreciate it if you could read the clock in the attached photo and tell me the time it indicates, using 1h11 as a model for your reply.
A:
5h59
